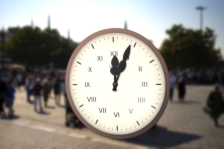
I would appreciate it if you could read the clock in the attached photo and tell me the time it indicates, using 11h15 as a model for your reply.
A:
12h04
